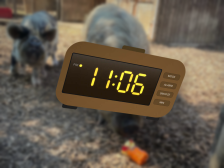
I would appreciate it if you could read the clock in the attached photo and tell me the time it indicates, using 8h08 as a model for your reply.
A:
11h06
